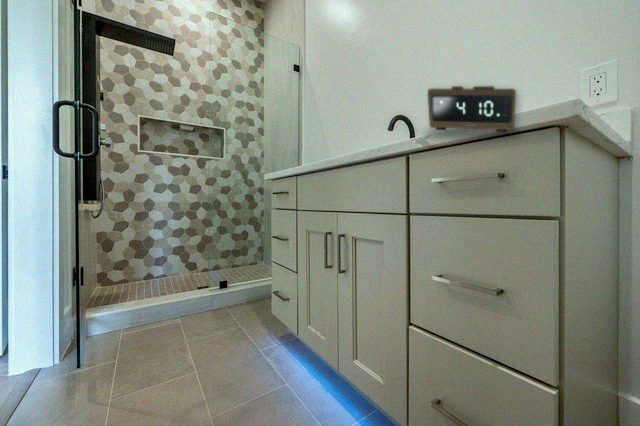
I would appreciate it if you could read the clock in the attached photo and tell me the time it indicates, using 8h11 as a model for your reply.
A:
4h10
